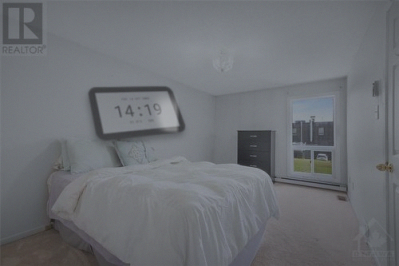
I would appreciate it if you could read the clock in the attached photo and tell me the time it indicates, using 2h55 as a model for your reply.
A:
14h19
